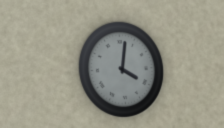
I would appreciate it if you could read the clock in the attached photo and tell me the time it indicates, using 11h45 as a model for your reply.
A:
4h02
